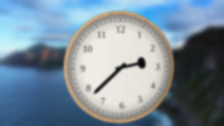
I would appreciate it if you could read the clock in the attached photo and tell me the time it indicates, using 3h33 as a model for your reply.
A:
2h38
